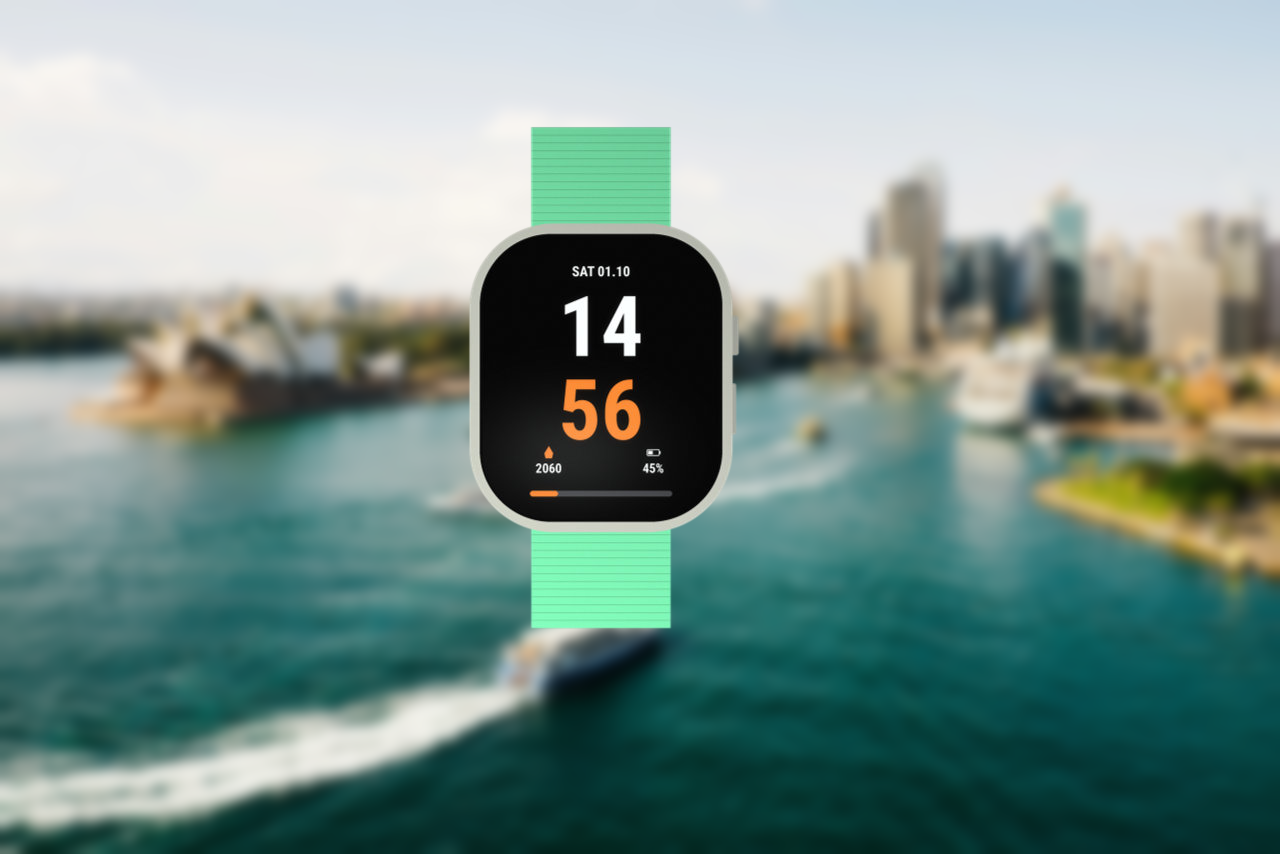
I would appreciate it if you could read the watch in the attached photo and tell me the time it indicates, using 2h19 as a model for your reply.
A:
14h56
